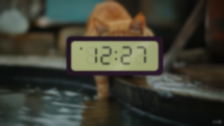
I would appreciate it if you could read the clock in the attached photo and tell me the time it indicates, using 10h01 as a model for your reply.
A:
12h27
